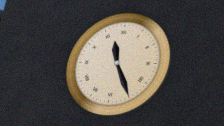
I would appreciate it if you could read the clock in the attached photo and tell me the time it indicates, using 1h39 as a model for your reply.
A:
11h25
